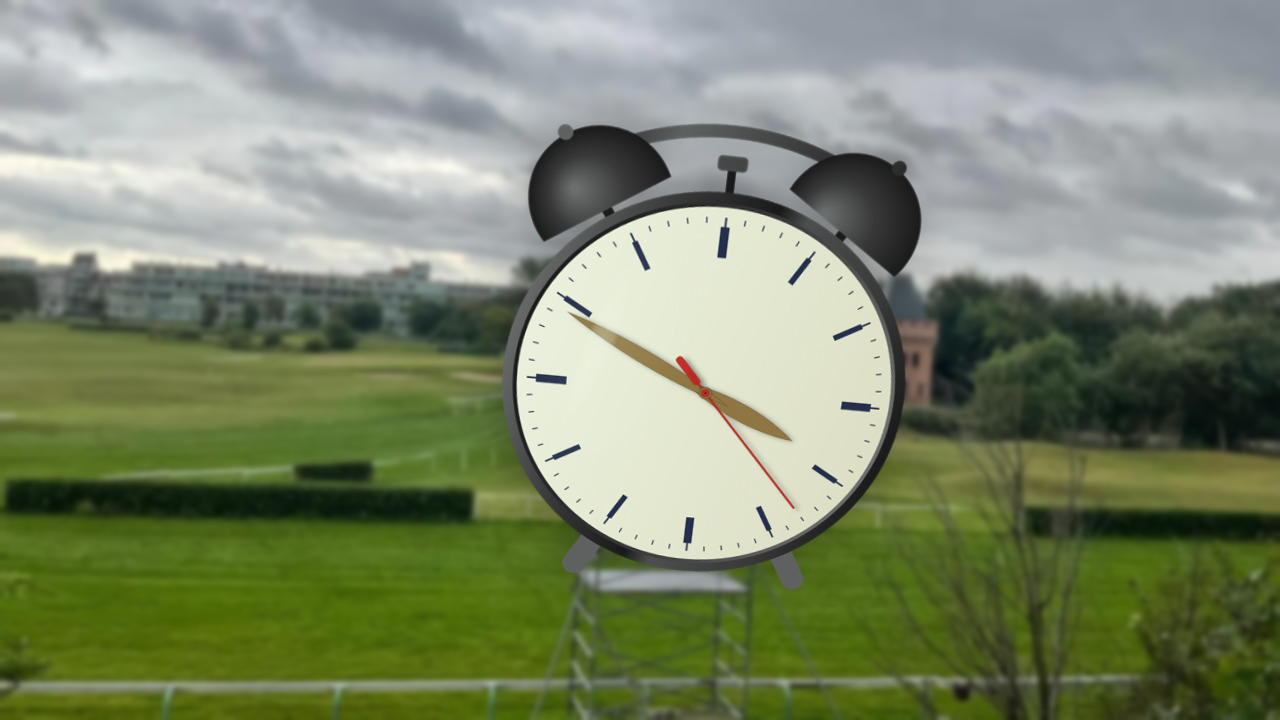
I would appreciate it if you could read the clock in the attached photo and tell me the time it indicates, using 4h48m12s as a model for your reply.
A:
3h49m23s
